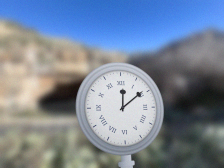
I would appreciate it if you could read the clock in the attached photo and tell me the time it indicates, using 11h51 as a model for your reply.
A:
12h09
